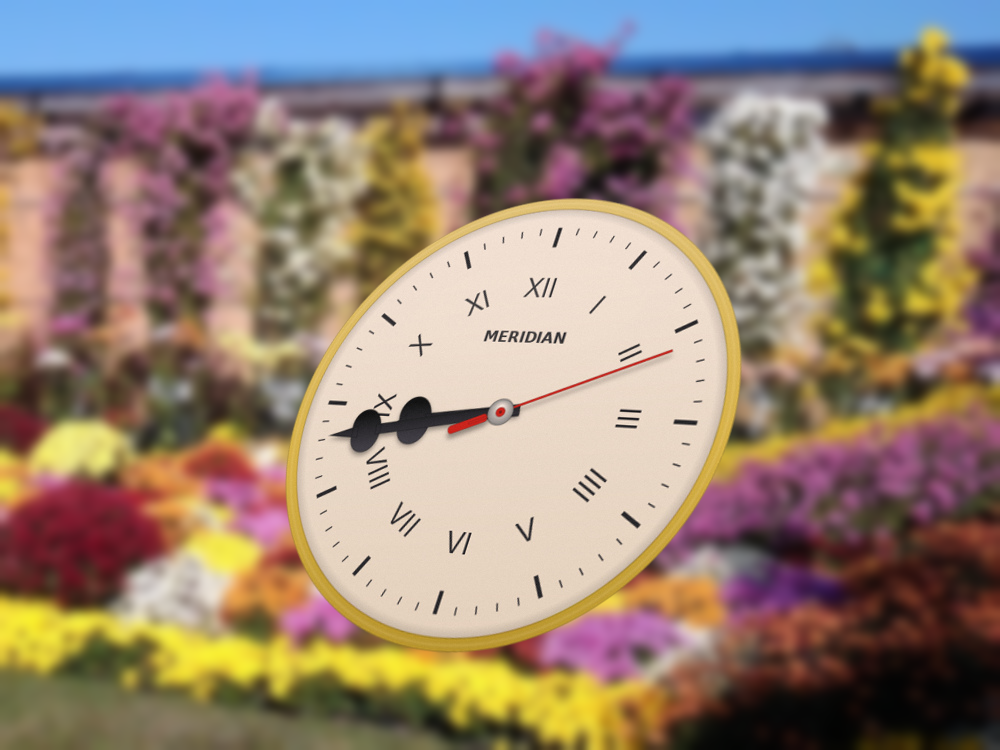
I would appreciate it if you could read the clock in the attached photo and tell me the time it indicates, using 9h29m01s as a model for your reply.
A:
8h43m11s
